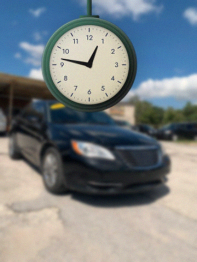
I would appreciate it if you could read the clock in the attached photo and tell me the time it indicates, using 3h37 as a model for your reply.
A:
12h47
